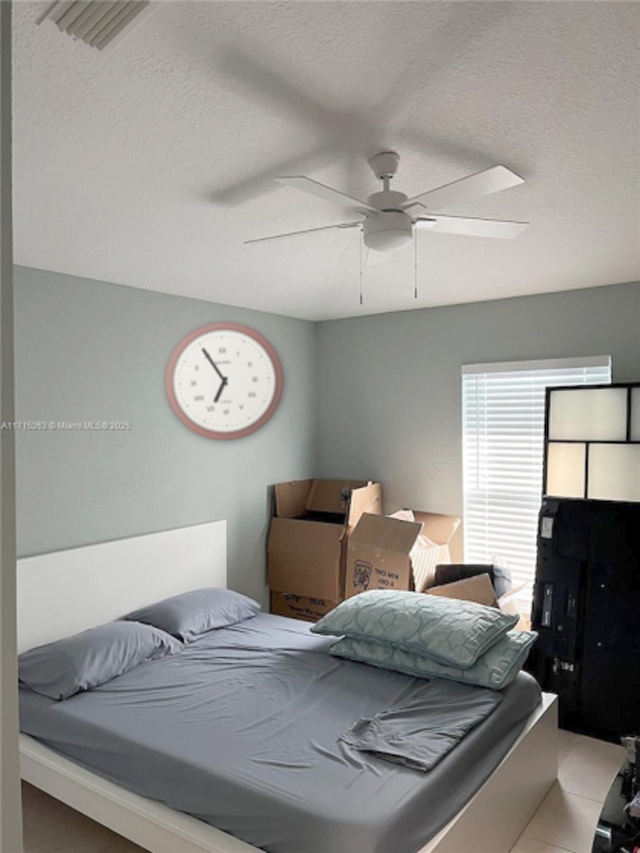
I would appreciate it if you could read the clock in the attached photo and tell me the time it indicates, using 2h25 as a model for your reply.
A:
6h55
